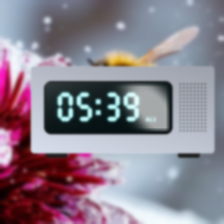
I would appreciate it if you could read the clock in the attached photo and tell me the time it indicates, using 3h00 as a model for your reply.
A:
5h39
